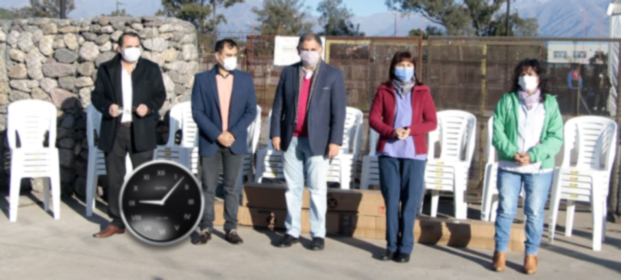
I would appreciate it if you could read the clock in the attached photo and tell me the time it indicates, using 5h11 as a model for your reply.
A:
9h07
